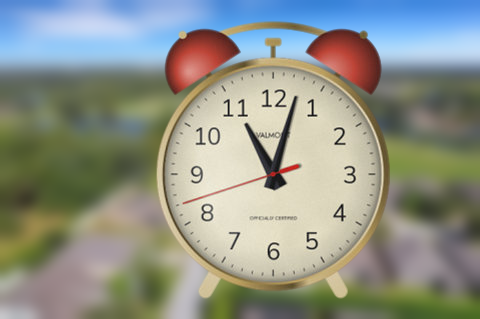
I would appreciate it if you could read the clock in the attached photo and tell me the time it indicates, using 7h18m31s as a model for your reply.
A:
11h02m42s
